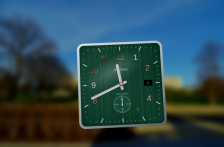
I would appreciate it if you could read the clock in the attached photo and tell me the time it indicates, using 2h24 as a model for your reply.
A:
11h41
